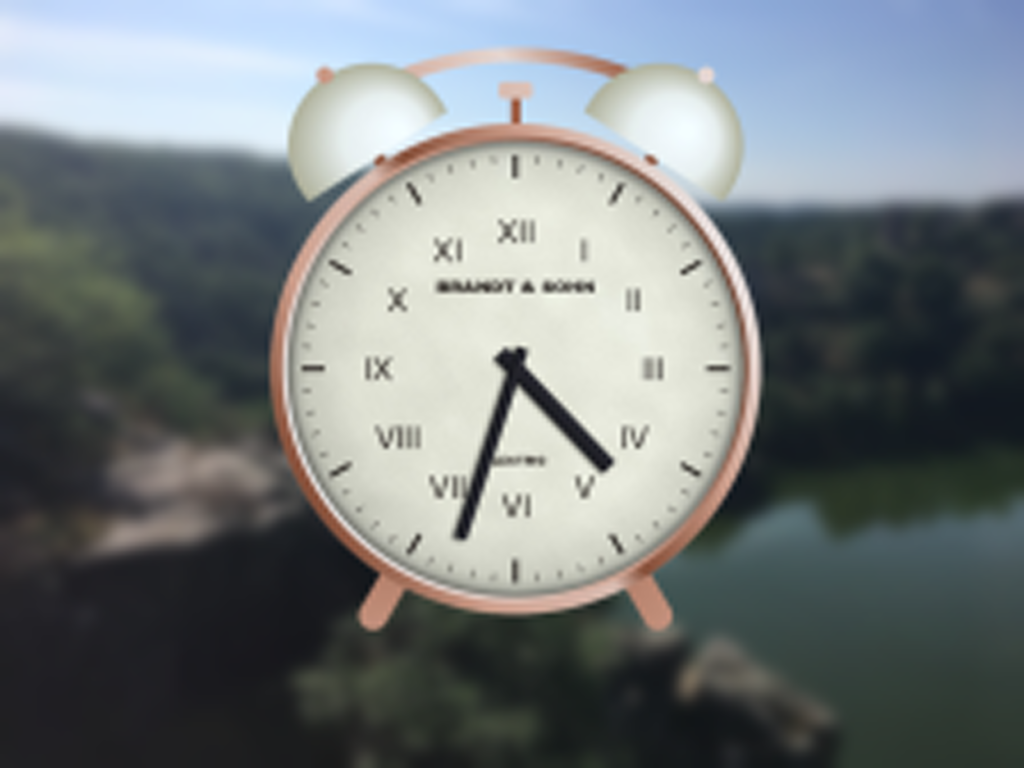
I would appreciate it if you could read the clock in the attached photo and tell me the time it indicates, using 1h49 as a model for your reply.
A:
4h33
